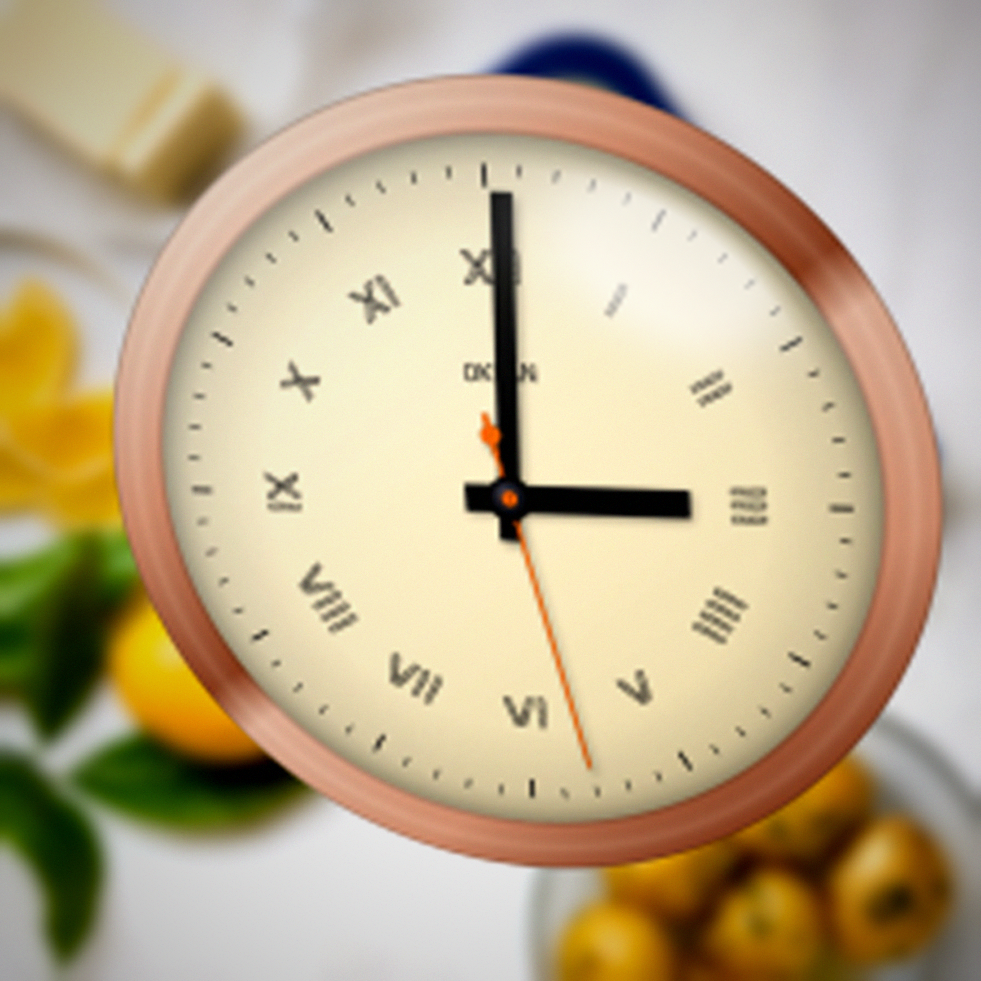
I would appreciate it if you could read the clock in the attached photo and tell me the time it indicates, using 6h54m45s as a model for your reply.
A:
3h00m28s
